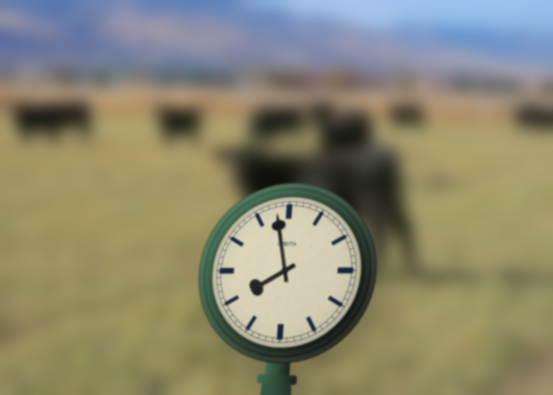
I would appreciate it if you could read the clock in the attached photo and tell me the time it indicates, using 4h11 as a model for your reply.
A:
7h58
